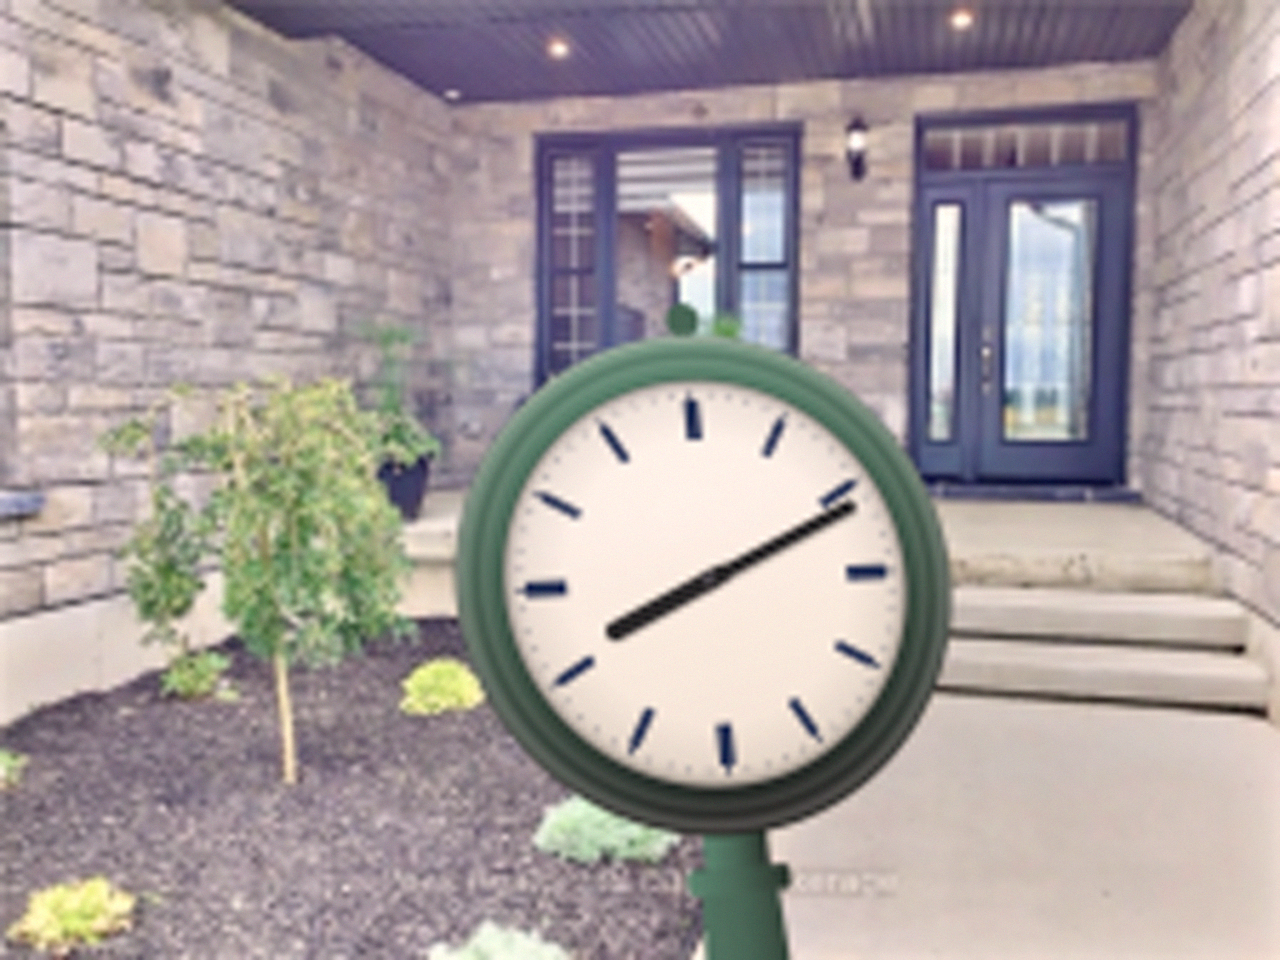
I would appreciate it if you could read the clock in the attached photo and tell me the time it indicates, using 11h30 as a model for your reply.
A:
8h11
